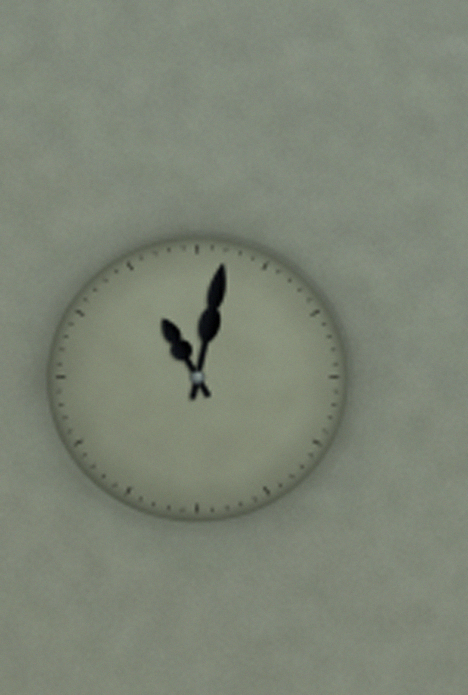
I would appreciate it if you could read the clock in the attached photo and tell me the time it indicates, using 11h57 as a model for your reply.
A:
11h02
